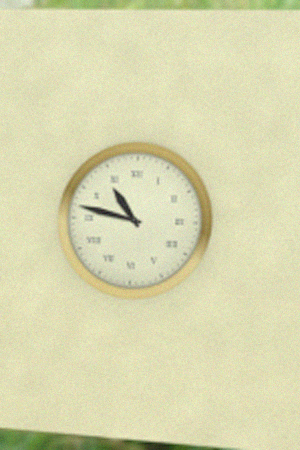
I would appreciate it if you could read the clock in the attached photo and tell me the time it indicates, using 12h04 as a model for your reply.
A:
10h47
